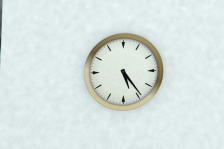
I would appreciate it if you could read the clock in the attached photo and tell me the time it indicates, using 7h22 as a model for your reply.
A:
5h24
